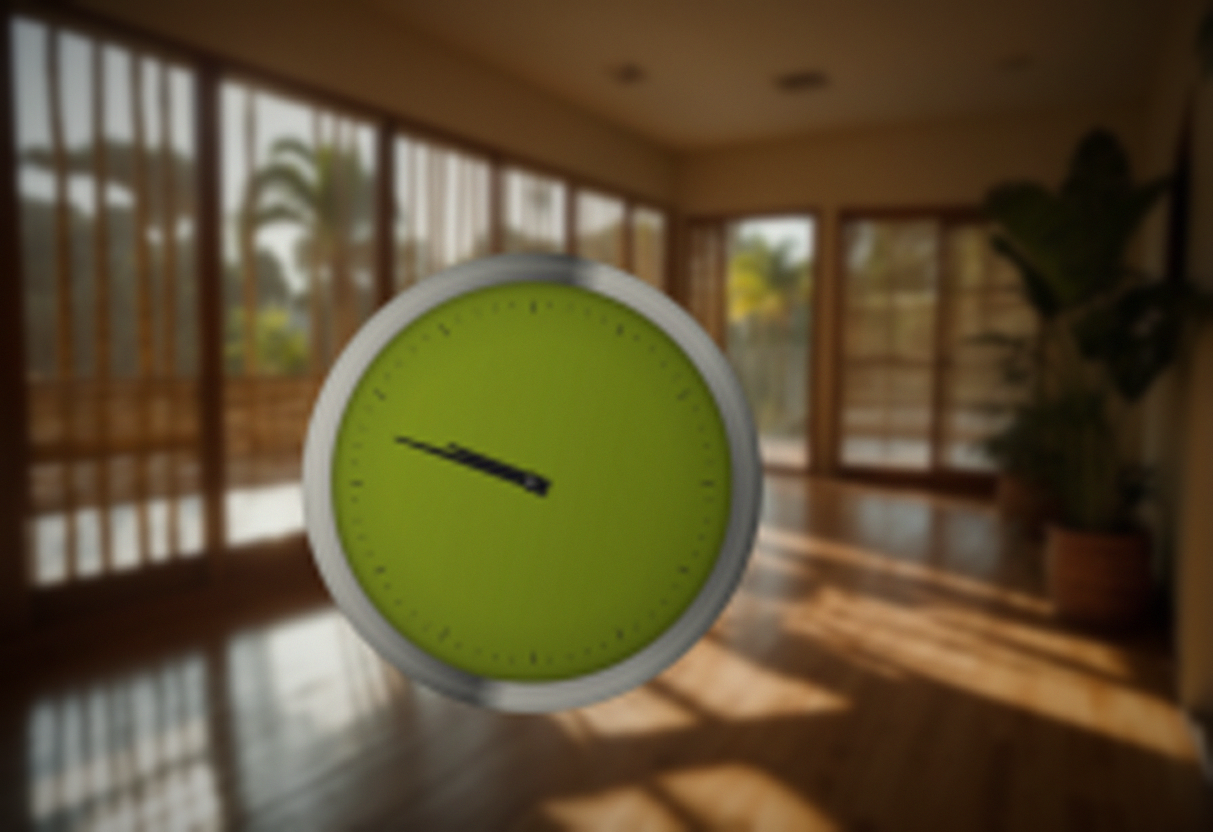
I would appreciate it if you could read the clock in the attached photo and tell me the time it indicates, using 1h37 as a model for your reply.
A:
9h48
